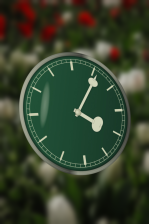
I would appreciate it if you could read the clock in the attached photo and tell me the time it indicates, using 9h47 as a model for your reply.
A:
4h06
